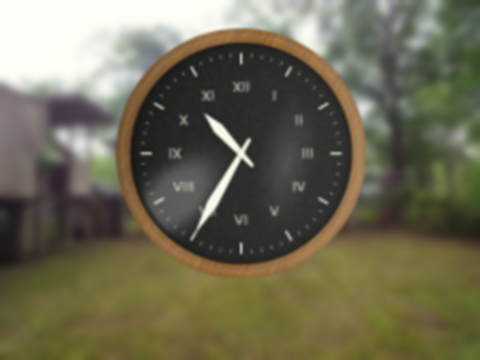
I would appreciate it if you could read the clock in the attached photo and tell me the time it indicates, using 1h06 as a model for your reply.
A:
10h35
